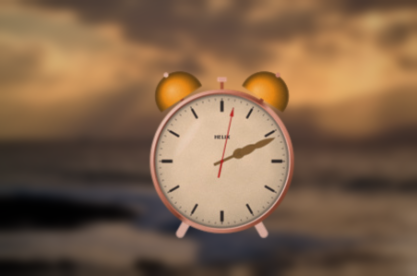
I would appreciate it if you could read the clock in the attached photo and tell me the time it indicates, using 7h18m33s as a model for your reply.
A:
2h11m02s
